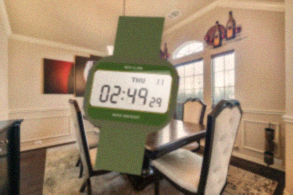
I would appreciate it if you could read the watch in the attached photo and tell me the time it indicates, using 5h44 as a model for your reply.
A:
2h49
